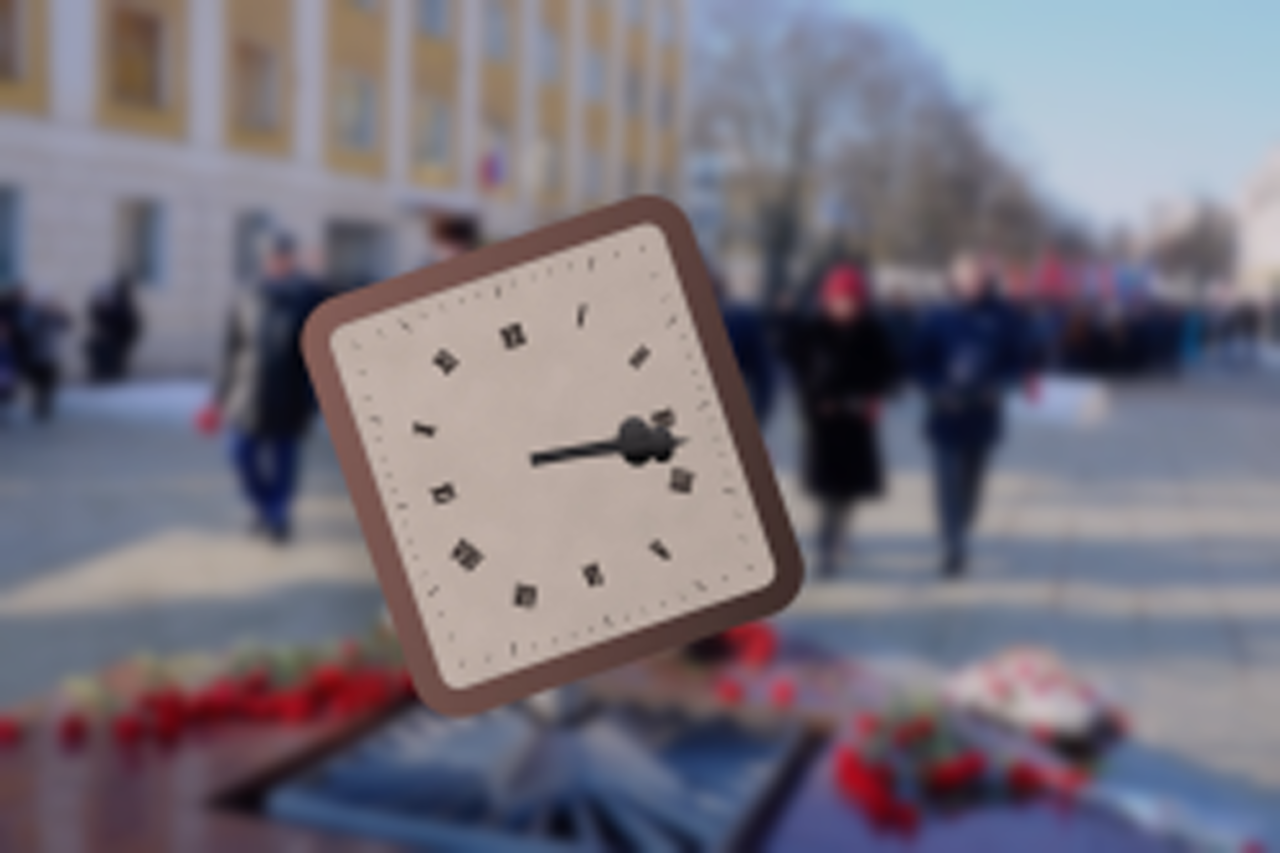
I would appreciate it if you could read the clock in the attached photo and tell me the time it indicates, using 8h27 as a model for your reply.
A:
3h17
